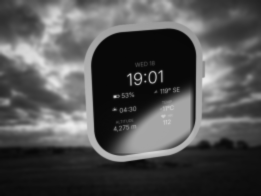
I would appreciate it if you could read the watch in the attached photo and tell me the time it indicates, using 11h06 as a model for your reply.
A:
19h01
